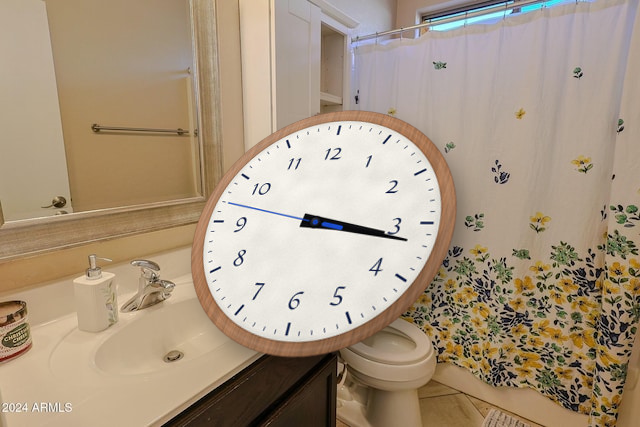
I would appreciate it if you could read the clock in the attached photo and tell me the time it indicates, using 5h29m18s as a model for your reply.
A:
3h16m47s
